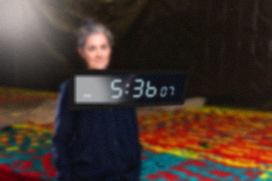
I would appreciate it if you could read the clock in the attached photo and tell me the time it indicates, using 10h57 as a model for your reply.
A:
5h36
